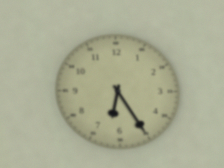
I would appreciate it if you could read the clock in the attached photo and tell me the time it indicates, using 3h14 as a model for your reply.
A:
6h25
